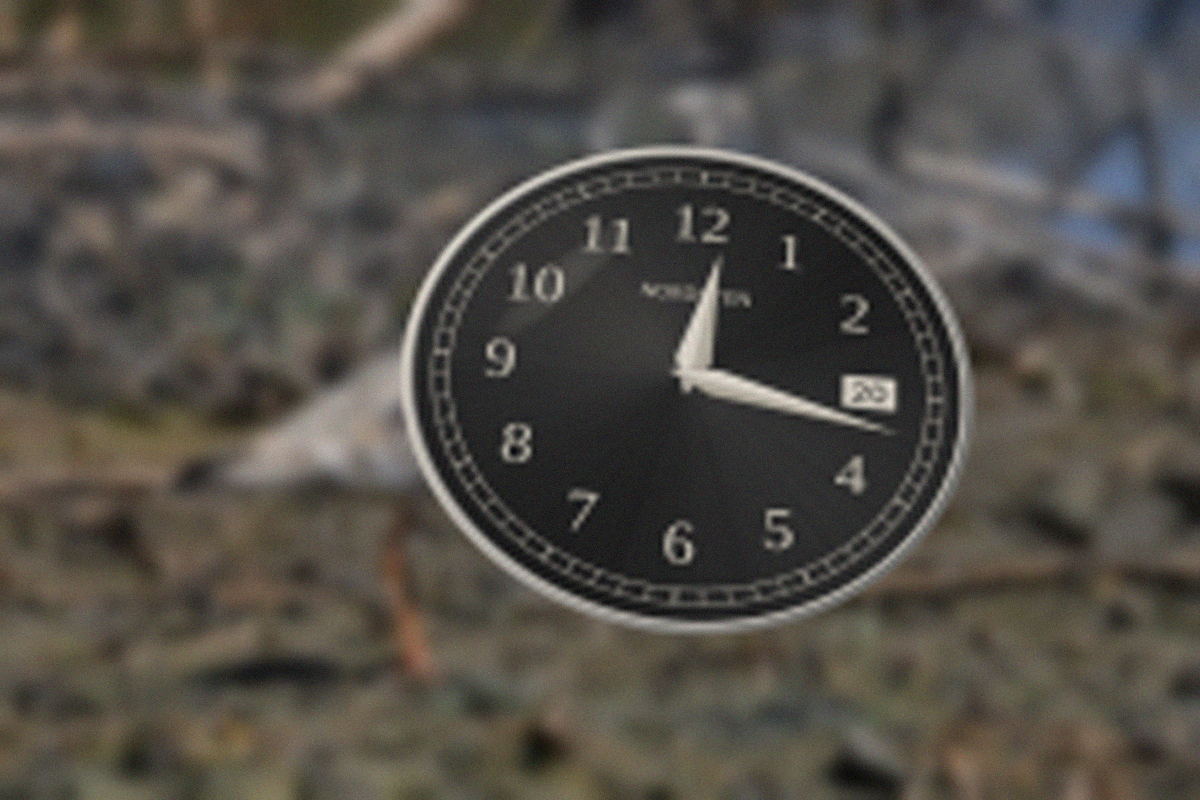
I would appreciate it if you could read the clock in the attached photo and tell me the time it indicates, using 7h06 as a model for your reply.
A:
12h17
